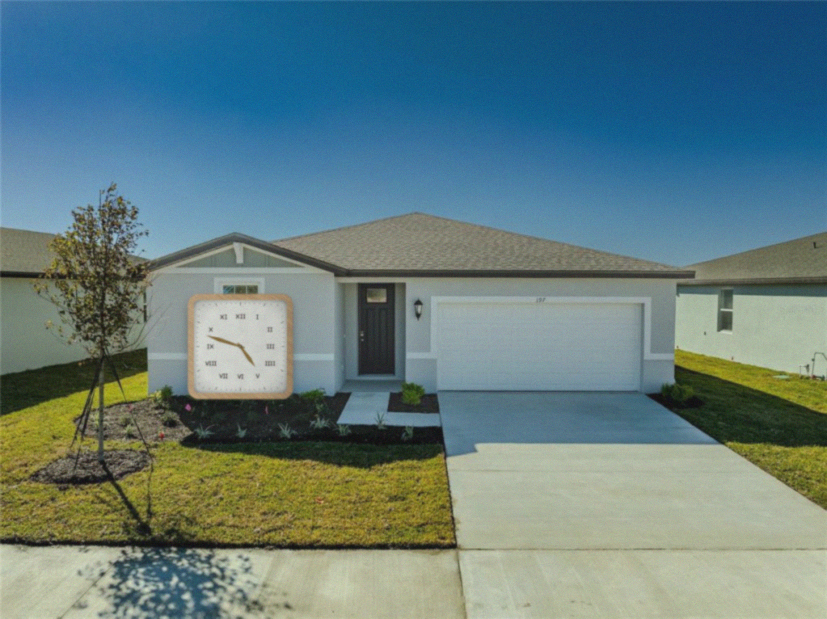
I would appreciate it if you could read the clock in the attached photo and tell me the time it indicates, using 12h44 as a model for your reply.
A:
4h48
